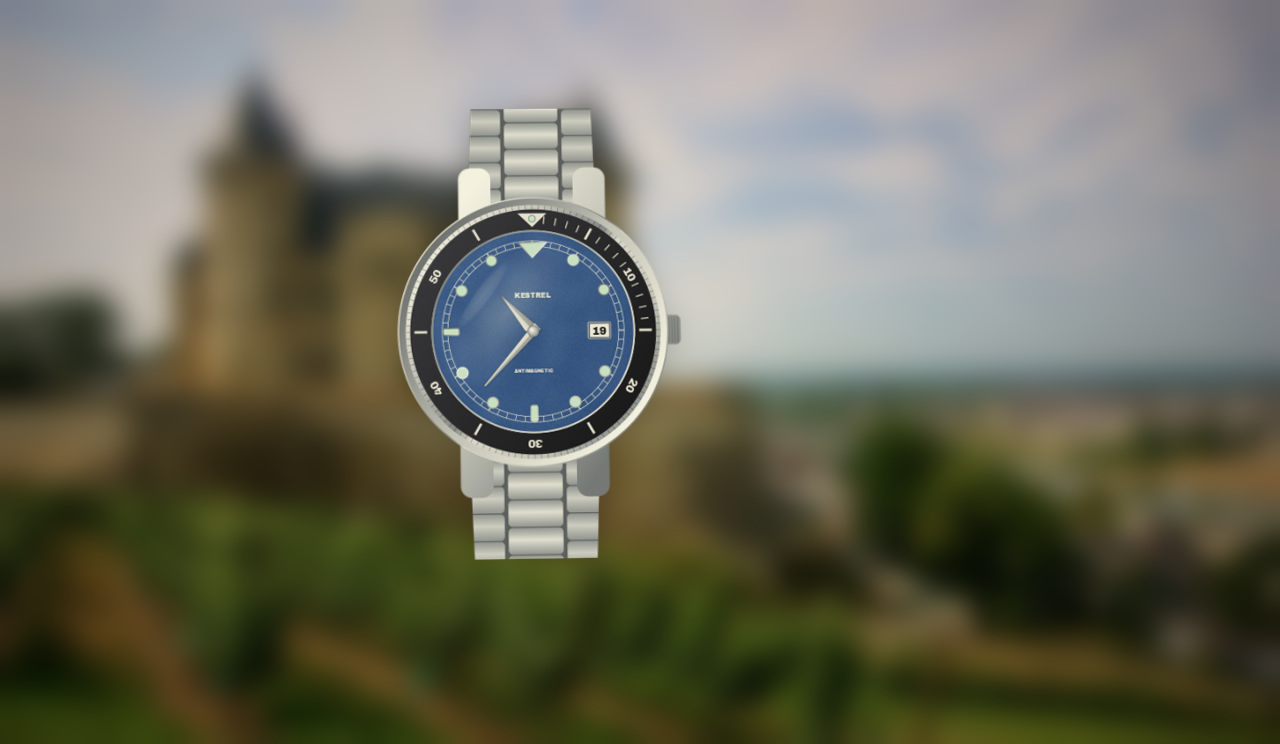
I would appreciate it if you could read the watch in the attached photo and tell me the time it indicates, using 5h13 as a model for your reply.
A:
10h37
